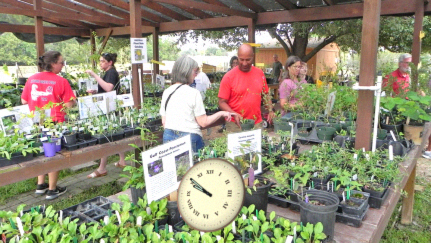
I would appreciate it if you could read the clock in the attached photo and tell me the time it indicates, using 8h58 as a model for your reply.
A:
9h51
